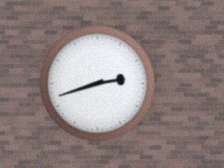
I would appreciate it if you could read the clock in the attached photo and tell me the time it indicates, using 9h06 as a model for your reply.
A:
2h42
